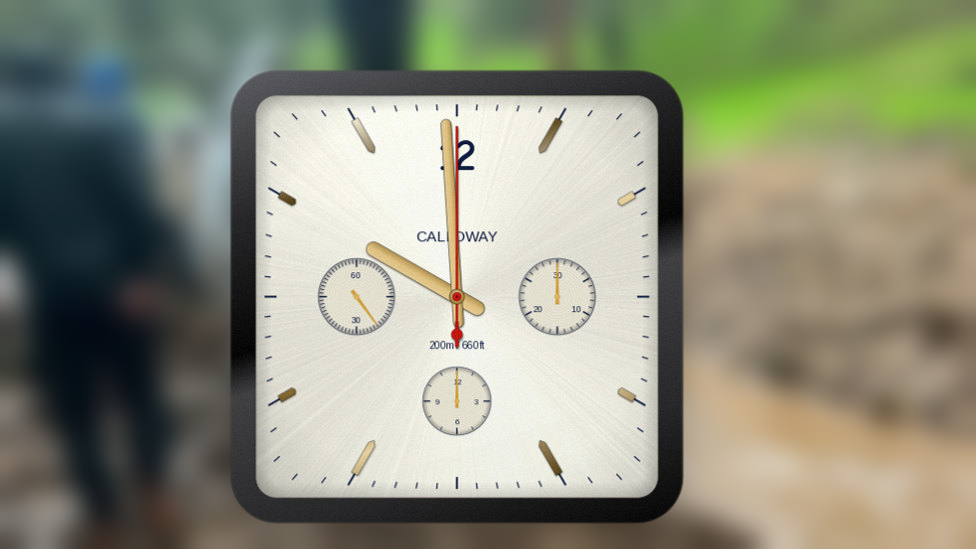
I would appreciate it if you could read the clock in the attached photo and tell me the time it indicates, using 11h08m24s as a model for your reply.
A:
9h59m24s
